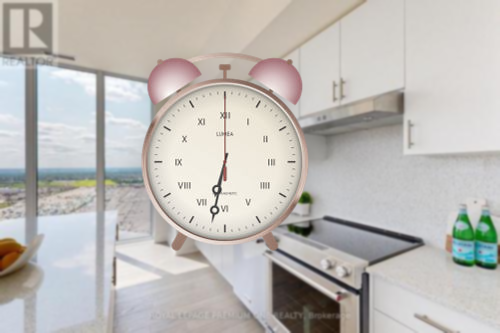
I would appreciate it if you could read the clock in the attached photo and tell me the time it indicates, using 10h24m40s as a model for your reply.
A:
6h32m00s
